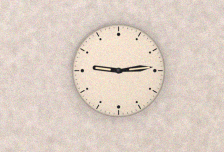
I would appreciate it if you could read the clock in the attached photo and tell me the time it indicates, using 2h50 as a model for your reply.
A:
9h14
